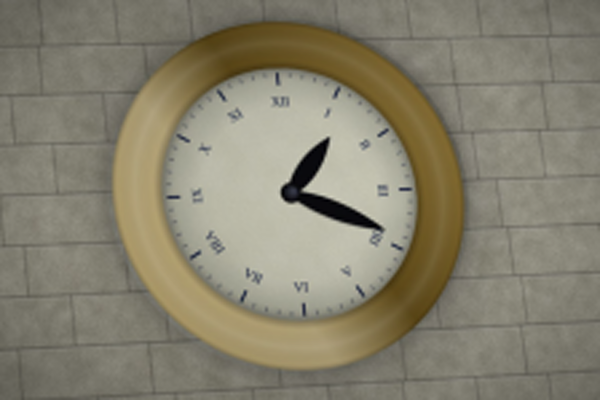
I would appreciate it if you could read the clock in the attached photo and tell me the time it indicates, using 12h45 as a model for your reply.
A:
1h19
